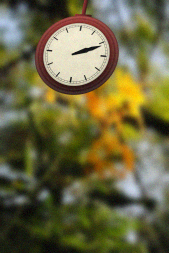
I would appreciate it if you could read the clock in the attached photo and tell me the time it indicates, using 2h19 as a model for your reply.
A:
2h11
